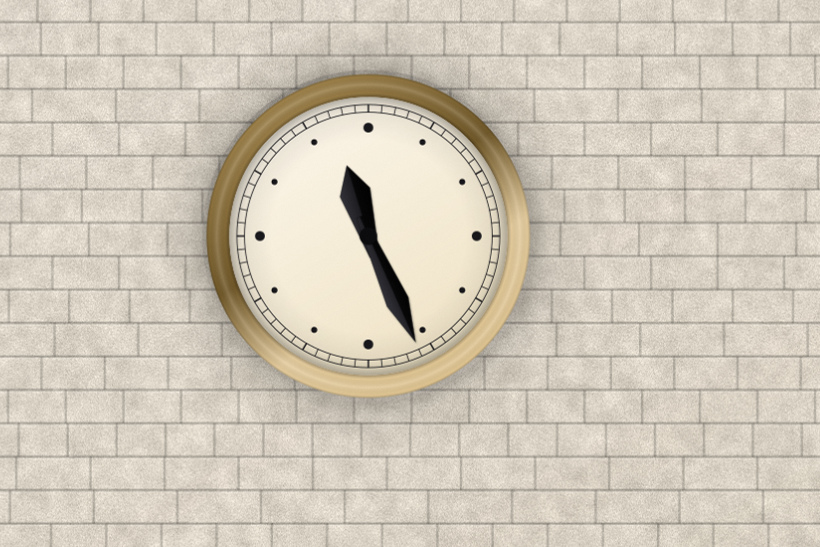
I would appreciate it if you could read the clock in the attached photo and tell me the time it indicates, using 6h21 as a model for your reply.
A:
11h26
